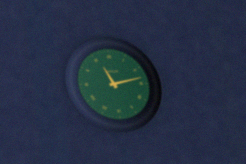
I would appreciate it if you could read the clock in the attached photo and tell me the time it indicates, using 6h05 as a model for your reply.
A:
11h13
